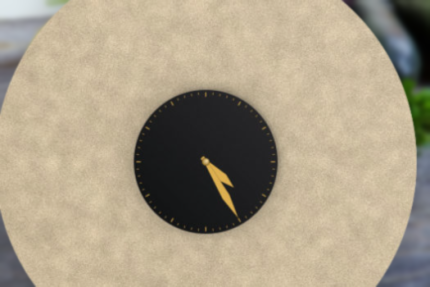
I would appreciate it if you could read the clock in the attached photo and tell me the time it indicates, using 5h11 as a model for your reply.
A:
4h25
